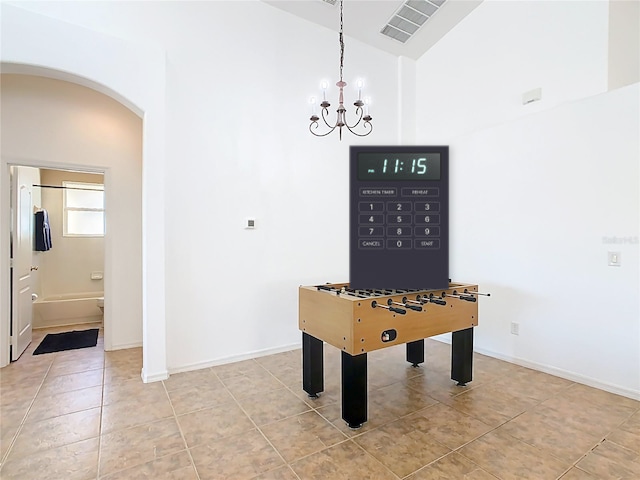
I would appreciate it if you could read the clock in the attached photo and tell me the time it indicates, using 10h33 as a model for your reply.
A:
11h15
